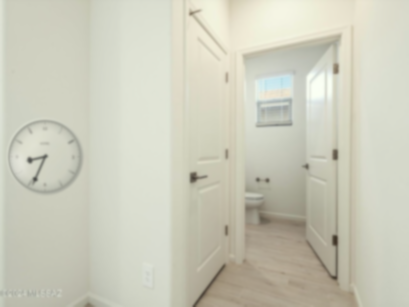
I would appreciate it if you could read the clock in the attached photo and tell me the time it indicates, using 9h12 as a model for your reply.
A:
8h34
